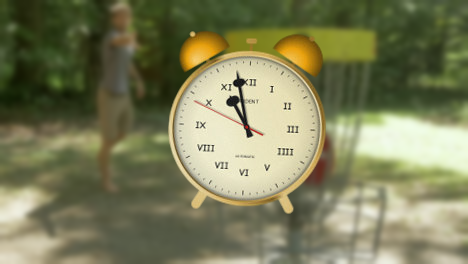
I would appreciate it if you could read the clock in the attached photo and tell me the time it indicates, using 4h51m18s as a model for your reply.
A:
10h57m49s
